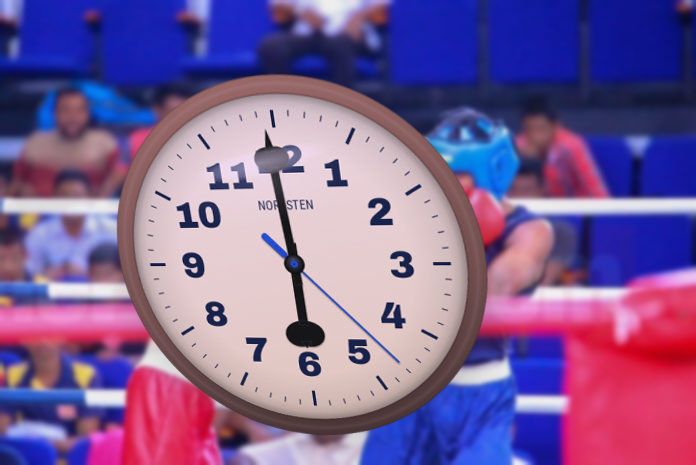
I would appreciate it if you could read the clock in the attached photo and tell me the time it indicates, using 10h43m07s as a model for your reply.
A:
5h59m23s
